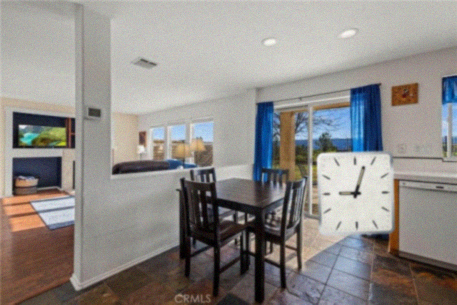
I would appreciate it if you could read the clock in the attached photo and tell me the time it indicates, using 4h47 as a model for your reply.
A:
9h03
